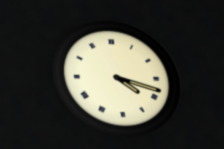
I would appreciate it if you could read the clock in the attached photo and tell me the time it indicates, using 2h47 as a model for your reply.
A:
4h18
